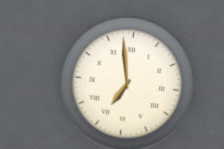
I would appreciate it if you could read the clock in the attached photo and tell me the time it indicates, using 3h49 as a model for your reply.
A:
6h58
